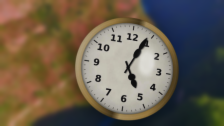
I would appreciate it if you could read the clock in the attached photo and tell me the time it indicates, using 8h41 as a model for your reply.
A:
5h04
